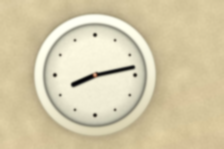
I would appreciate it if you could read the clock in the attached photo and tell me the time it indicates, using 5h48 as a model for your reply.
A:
8h13
